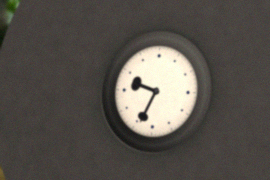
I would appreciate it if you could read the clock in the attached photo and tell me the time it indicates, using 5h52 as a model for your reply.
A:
9h34
